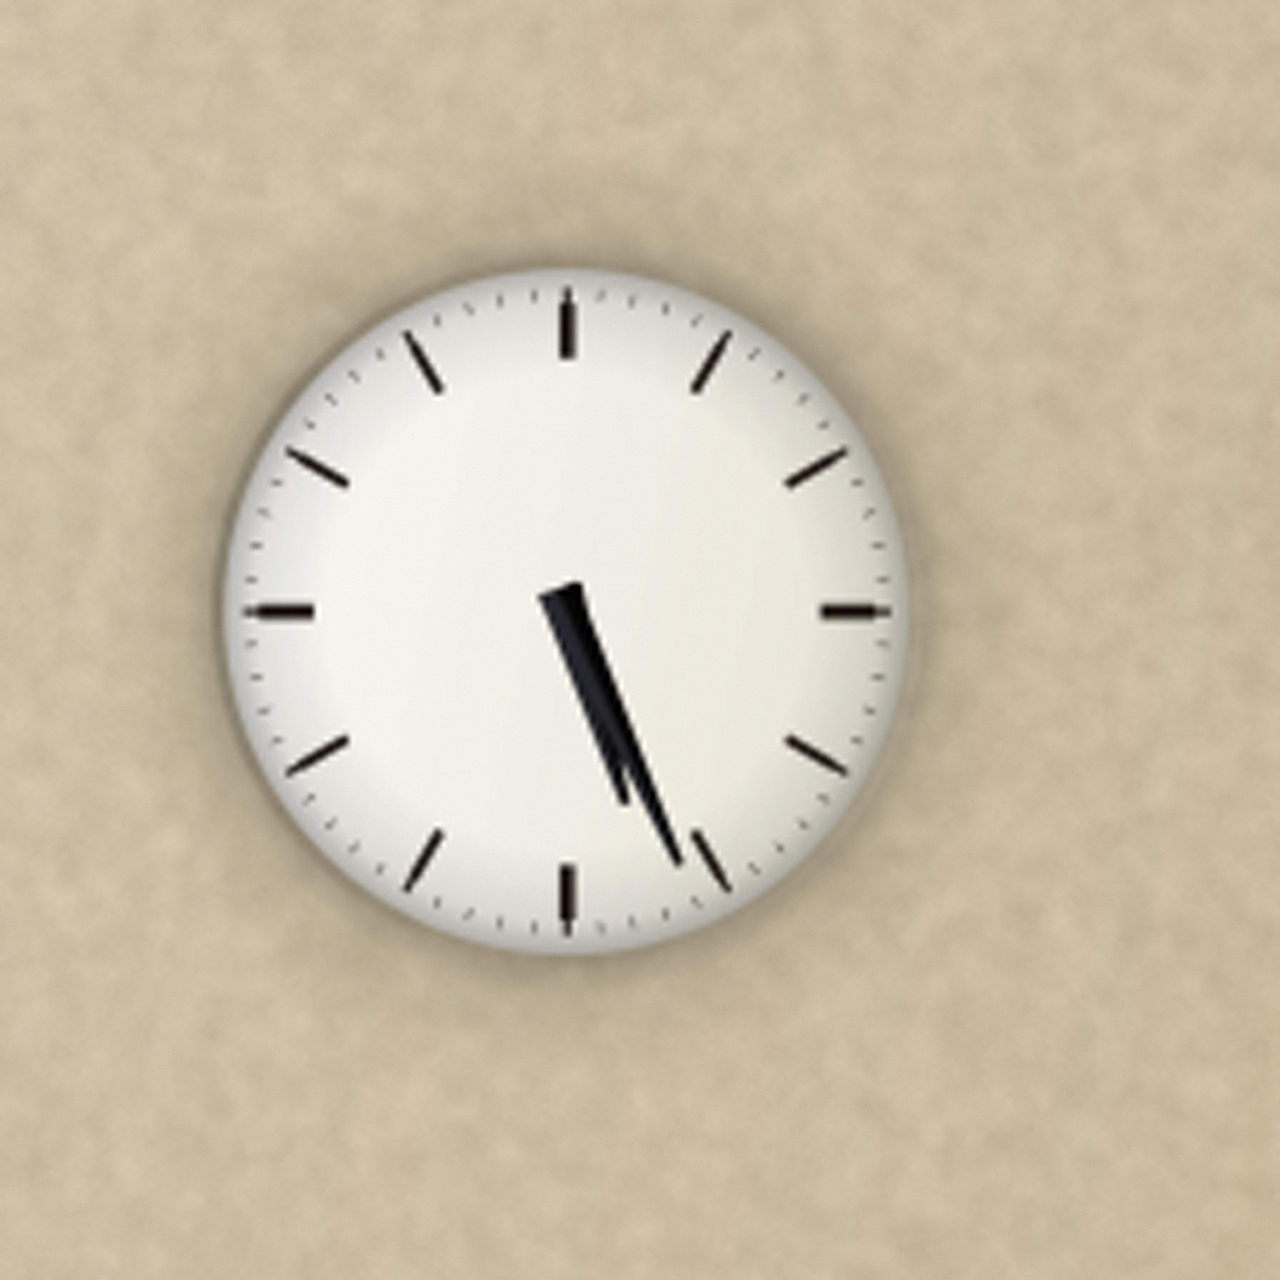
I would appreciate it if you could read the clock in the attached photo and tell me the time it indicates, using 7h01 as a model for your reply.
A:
5h26
